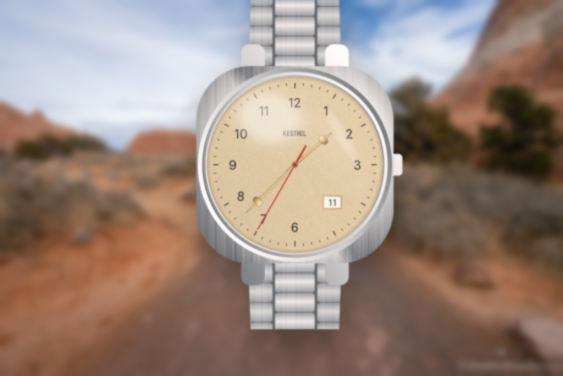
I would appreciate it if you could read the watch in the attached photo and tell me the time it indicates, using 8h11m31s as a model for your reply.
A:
1h37m35s
